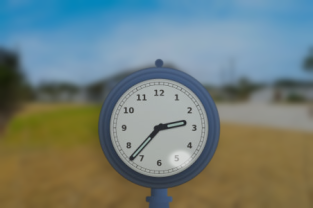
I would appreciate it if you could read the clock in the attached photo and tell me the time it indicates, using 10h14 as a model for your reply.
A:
2h37
